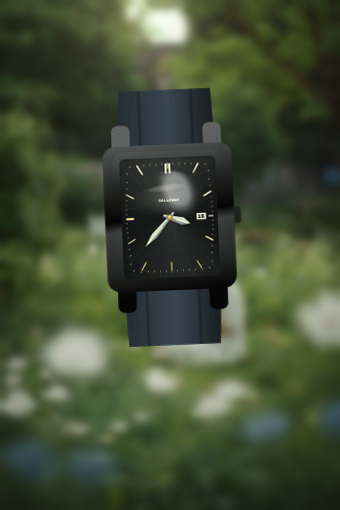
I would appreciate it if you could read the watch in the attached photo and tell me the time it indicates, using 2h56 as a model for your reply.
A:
3h37
